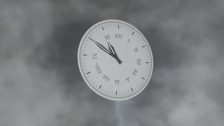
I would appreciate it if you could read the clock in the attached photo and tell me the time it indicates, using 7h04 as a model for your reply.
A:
10h50
